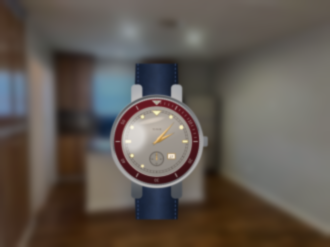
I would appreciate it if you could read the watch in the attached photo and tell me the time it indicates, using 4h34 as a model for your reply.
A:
2h07
